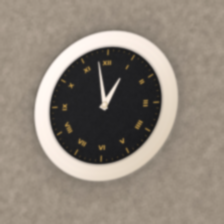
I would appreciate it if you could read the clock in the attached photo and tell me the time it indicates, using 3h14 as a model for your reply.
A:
12h58
